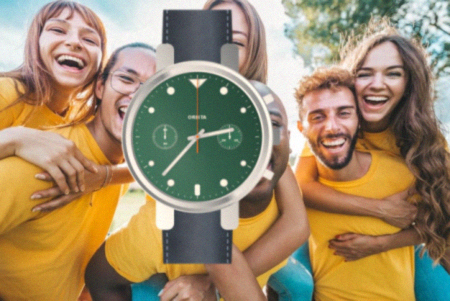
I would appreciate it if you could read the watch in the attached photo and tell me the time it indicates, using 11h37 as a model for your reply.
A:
2h37
